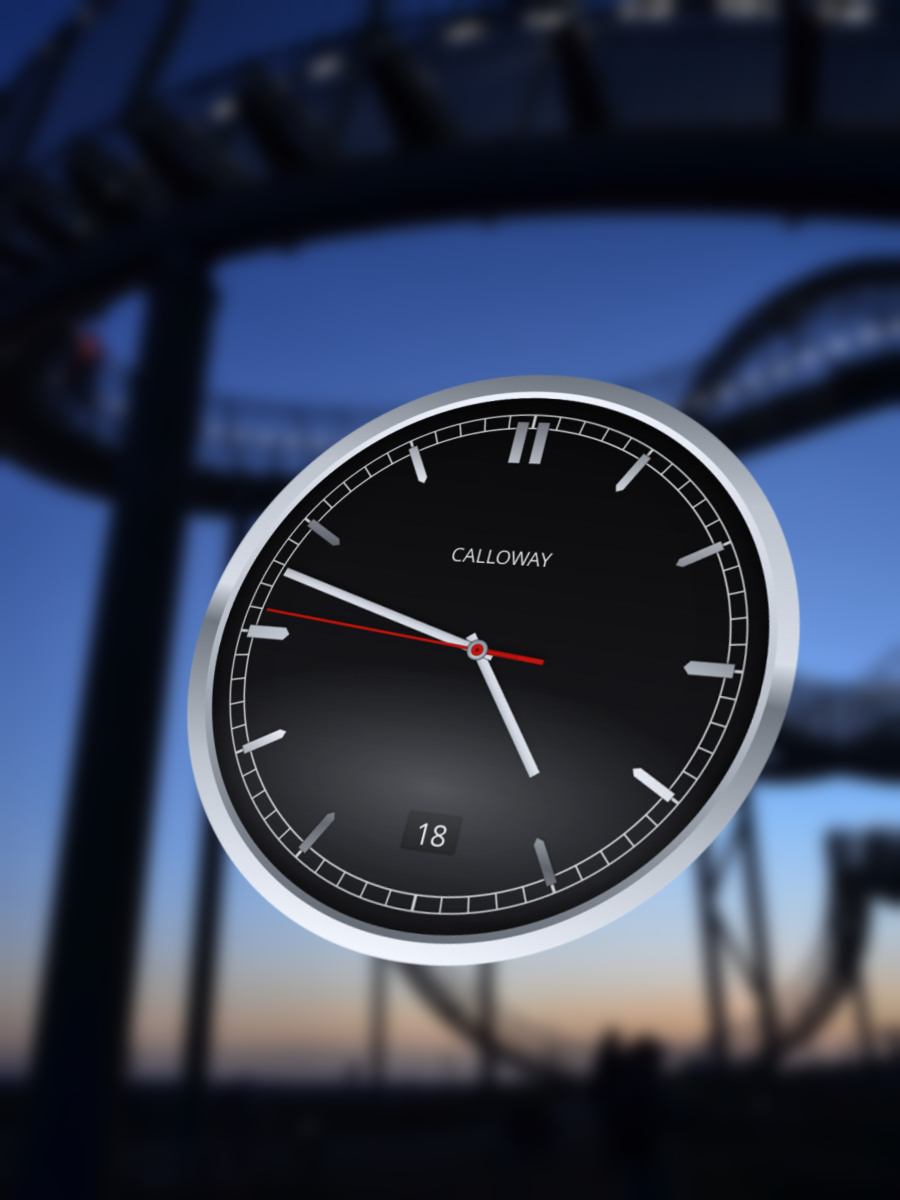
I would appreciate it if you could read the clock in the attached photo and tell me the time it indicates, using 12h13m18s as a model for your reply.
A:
4h47m46s
